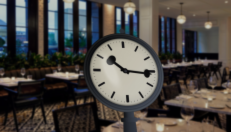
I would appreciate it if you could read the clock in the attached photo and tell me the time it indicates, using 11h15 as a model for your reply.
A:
10h16
